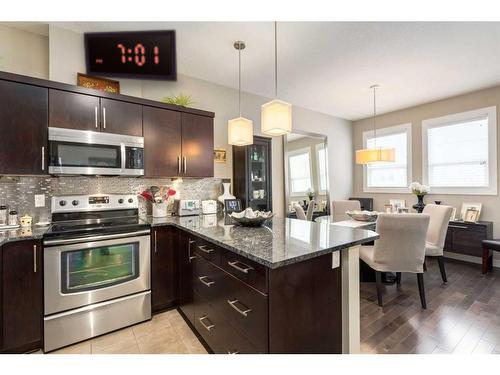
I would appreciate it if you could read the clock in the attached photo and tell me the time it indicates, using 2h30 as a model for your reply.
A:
7h01
